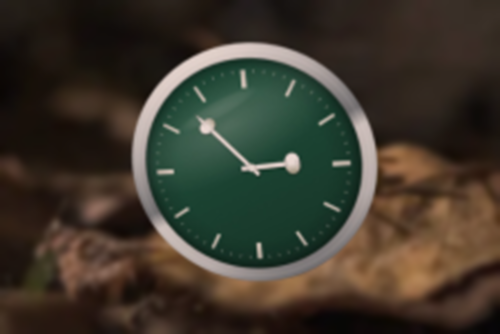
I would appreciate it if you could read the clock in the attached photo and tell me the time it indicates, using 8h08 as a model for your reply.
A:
2h53
